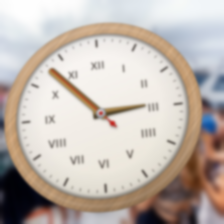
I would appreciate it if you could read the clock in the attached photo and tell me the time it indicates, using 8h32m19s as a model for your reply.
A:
2h52m53s
